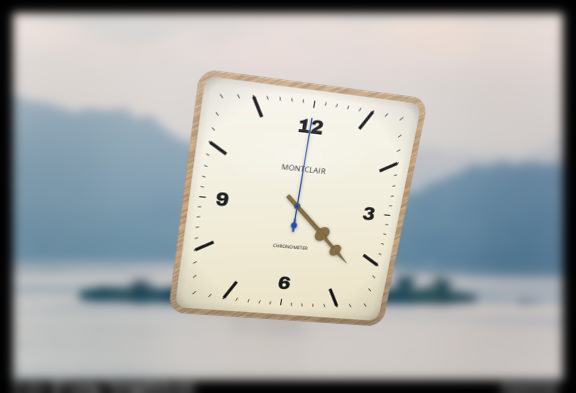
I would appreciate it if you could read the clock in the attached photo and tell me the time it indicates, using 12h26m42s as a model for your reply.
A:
4h22m00s
